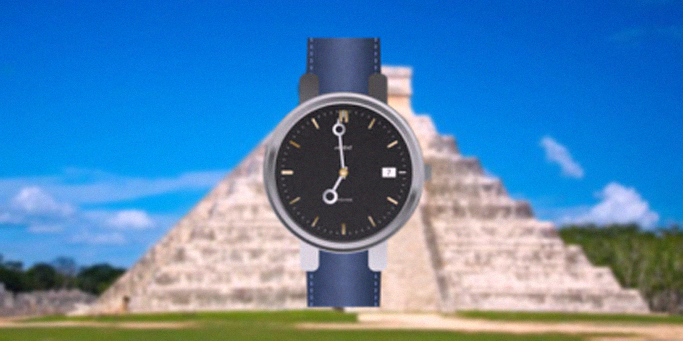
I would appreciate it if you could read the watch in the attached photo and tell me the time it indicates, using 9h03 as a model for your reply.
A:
6h59
